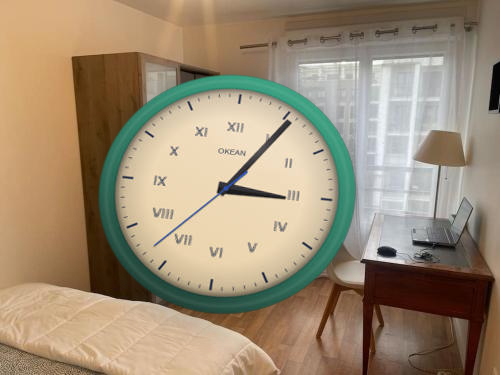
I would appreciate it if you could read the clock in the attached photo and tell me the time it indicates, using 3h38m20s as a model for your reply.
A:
3h05m37s
